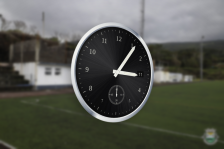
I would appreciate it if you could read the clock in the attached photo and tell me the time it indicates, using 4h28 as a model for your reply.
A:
3h06
